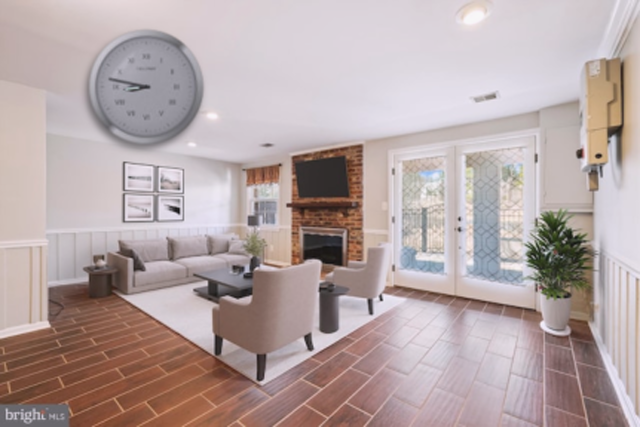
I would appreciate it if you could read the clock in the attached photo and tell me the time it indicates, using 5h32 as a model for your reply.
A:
8h47
